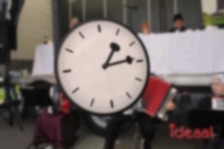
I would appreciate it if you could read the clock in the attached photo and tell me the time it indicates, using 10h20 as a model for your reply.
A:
1h14
